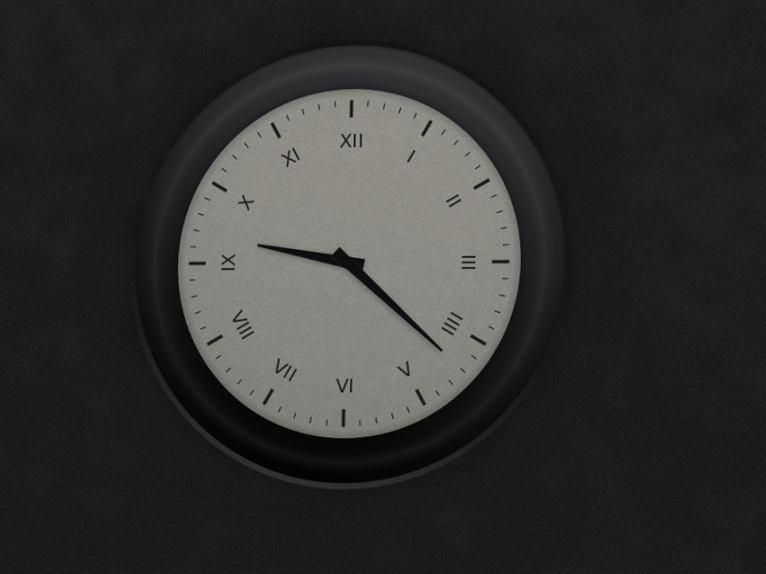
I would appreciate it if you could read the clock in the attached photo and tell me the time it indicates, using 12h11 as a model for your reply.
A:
9h22
